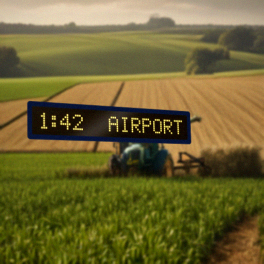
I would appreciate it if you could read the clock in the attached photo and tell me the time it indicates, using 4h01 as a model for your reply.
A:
1h42
